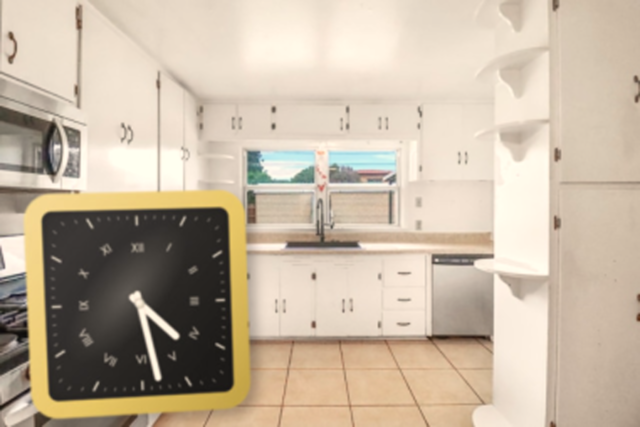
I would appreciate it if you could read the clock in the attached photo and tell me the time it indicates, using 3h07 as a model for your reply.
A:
4h28
